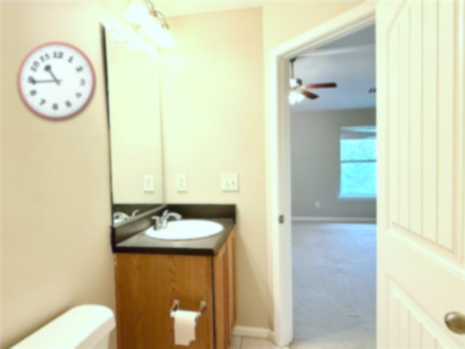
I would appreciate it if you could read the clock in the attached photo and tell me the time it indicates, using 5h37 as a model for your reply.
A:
10h44
